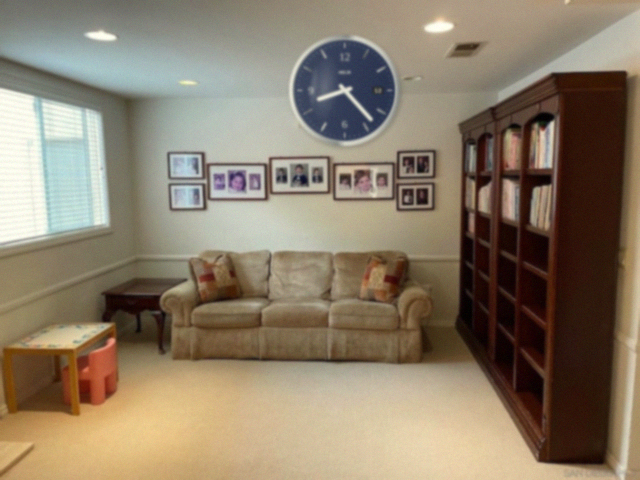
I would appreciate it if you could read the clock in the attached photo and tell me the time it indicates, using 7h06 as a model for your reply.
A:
8h23
